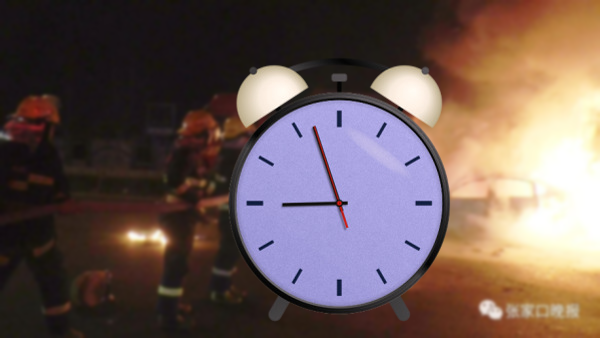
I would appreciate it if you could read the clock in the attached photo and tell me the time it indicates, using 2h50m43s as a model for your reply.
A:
8h56m57s
